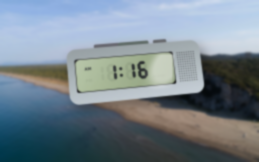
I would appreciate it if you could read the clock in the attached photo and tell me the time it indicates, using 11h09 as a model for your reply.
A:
1h16
